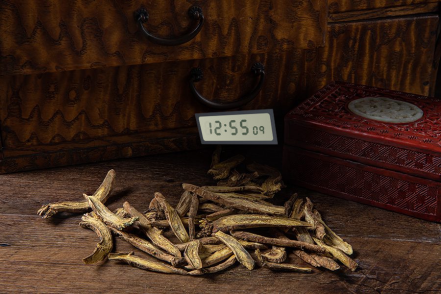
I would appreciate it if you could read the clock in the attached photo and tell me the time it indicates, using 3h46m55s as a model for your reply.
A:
12h55m09s
